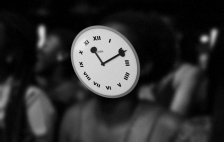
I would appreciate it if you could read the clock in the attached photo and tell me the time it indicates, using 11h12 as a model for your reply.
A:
11h11
